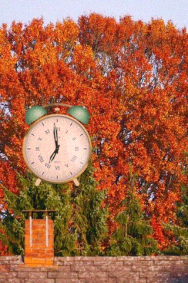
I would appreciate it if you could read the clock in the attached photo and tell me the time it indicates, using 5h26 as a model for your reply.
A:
6h59
